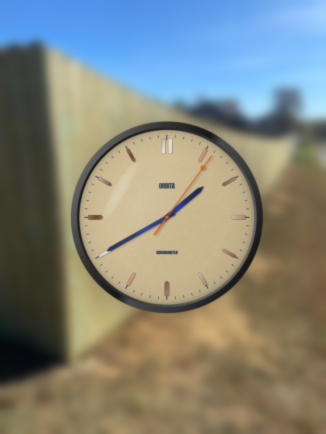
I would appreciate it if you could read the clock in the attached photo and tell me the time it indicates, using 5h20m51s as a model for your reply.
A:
1h40m06s
